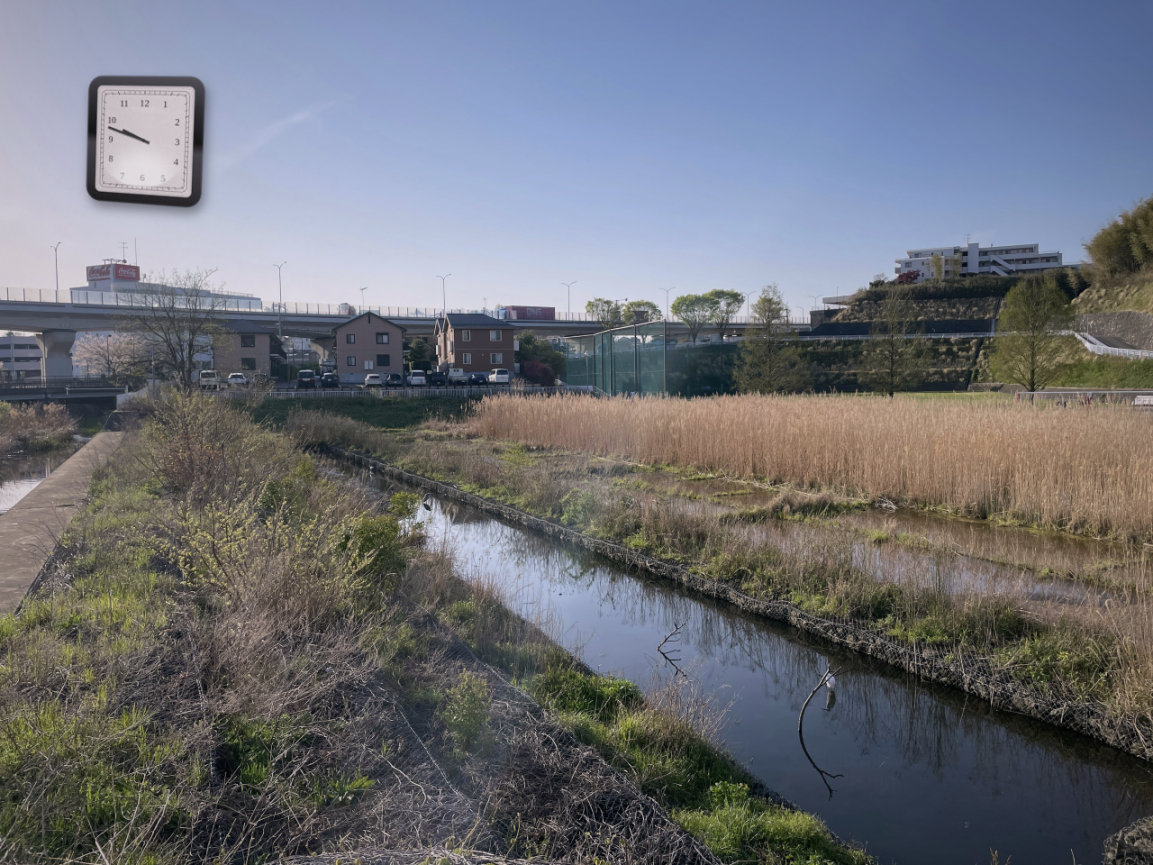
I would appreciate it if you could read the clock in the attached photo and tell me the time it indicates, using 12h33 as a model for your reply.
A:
9h48
